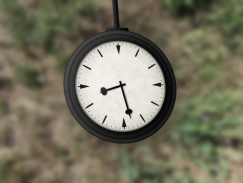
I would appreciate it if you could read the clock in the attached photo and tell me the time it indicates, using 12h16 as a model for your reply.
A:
8h28
